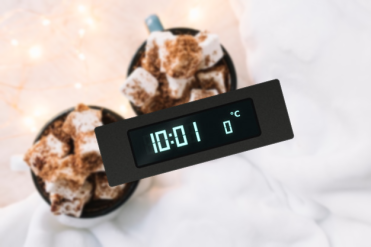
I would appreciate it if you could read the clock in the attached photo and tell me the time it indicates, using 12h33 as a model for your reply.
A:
10h01
